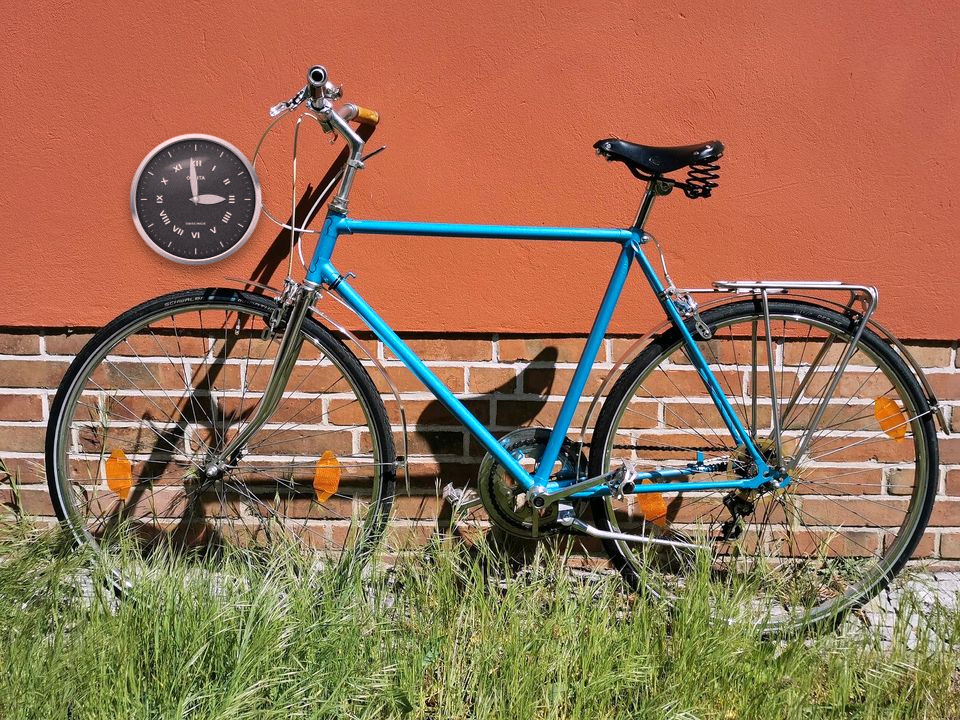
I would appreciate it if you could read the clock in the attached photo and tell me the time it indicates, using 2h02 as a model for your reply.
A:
2h59
